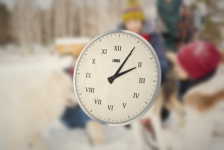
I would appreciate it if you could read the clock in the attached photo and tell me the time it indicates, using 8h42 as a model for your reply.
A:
2h05
